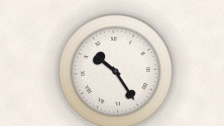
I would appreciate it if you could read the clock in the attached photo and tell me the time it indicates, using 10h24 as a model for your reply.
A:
10h25
